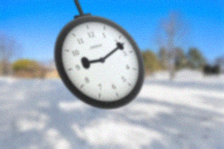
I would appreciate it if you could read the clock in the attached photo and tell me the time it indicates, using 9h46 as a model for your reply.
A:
9h12
